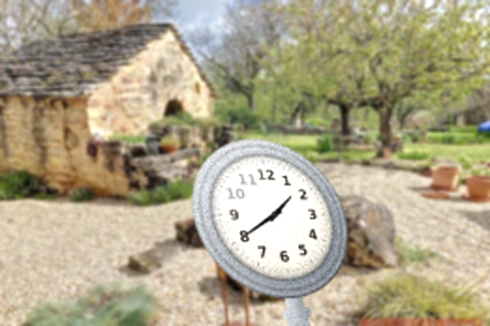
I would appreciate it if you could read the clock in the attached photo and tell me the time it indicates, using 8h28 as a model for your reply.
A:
1h40
